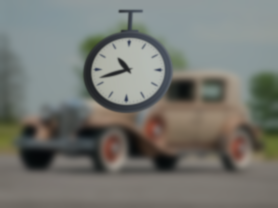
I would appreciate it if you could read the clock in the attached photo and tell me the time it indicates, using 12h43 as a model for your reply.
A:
10h42
